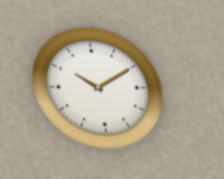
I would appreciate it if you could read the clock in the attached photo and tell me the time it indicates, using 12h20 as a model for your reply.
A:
10h10
